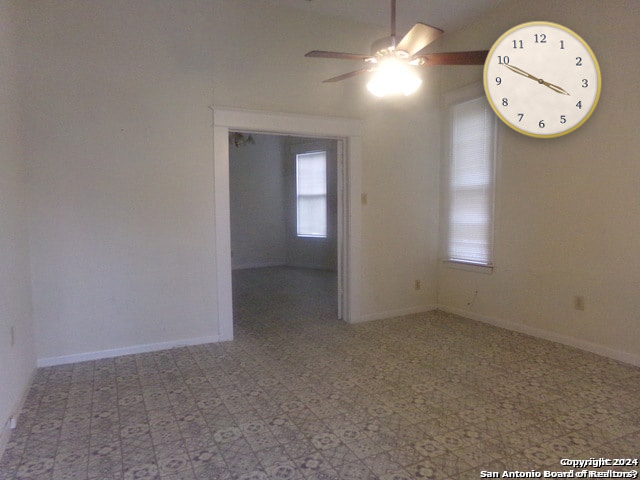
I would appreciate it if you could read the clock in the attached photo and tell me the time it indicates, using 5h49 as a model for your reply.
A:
3h49
